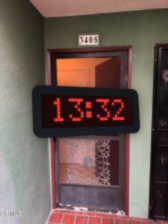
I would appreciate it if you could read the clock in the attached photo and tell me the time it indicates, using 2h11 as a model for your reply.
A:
13h32
